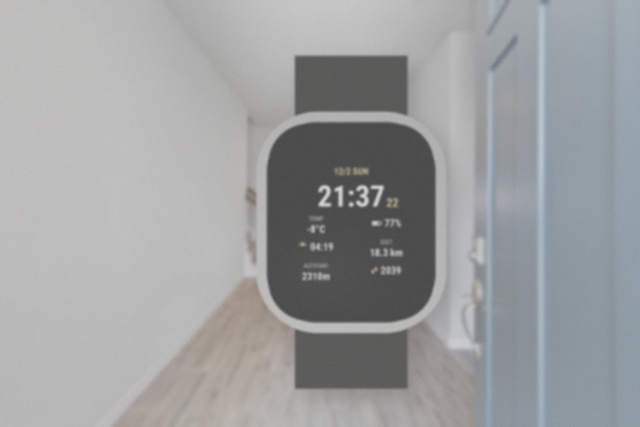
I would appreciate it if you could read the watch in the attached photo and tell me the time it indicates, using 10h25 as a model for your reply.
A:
21h37
